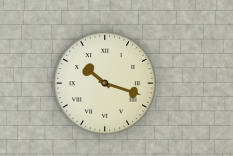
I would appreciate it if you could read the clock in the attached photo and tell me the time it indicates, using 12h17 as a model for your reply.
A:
10h18
